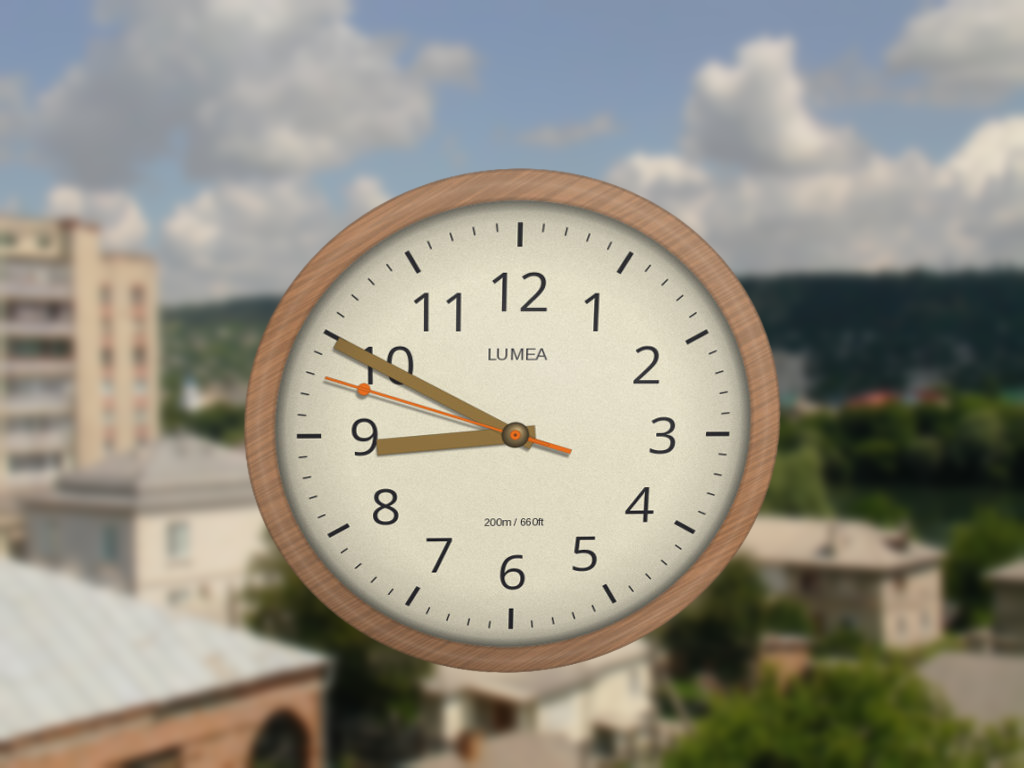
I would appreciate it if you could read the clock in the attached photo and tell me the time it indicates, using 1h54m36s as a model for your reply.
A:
8h49m48s
